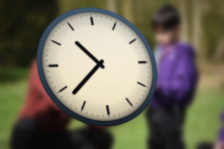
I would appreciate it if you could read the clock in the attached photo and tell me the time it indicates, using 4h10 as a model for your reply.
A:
10h38
